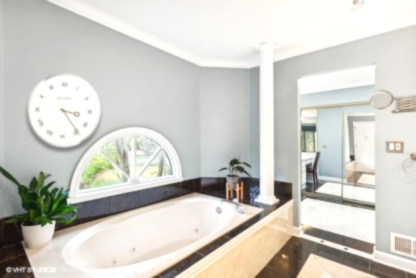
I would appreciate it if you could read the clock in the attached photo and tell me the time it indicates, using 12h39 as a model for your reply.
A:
3h24
